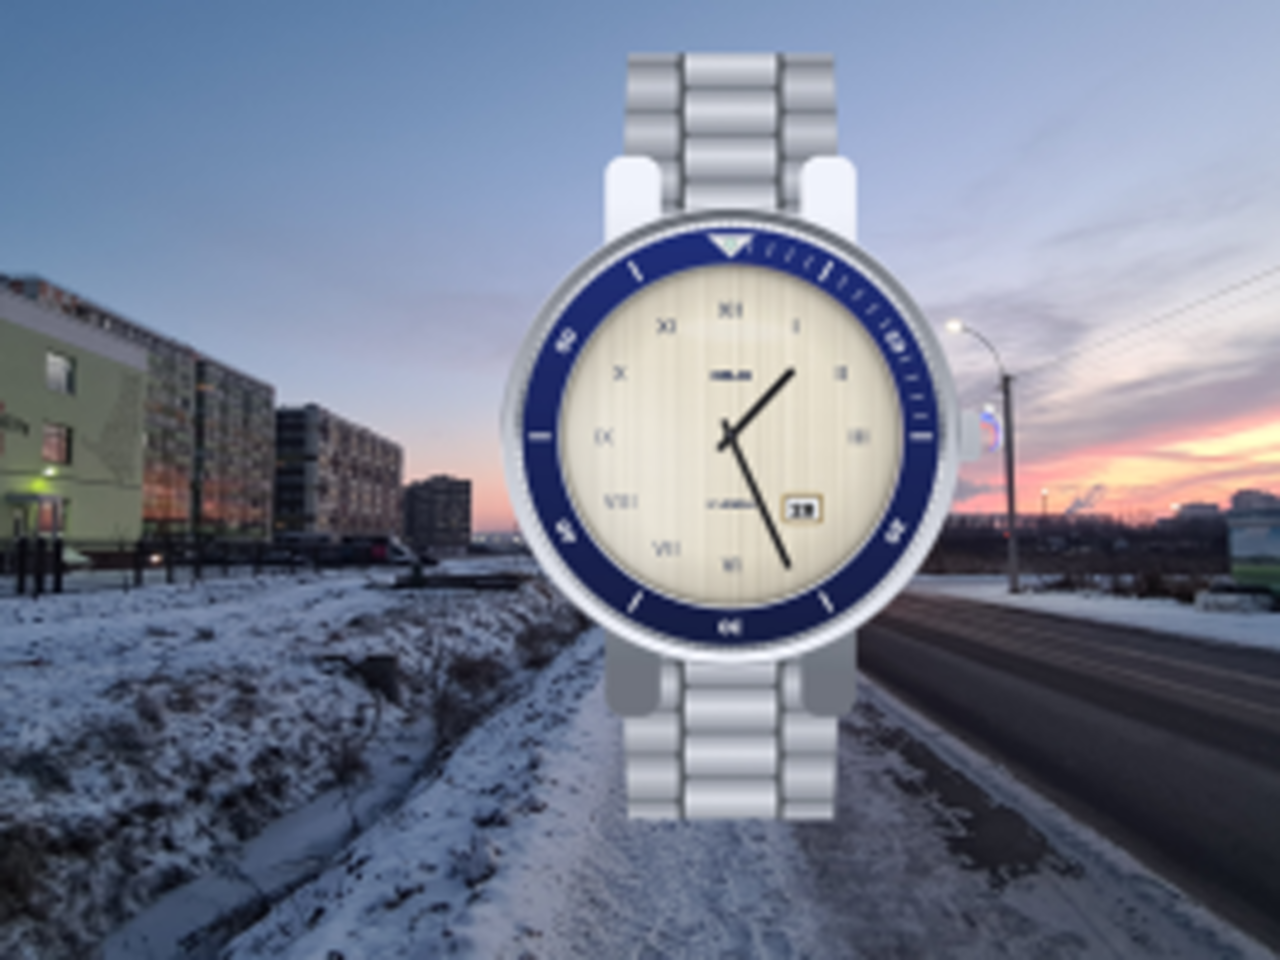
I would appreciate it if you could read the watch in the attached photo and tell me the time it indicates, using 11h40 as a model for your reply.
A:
1h26
